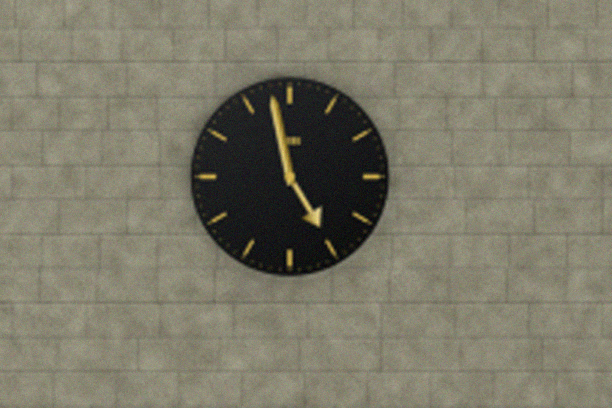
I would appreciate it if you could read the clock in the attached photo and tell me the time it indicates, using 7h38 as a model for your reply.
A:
4h58
